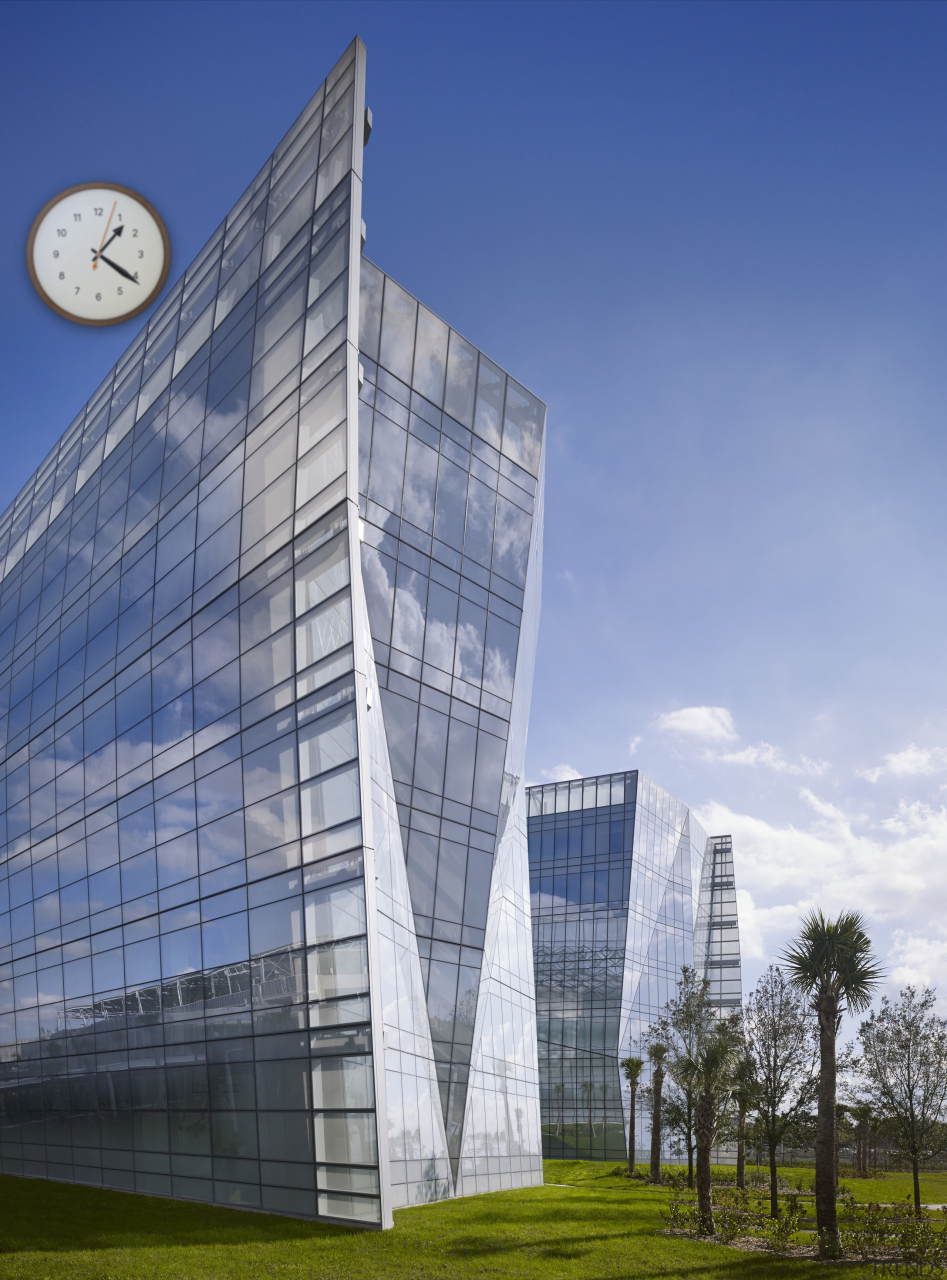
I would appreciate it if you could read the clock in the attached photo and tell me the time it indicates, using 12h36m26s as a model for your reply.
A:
1h21m03s
